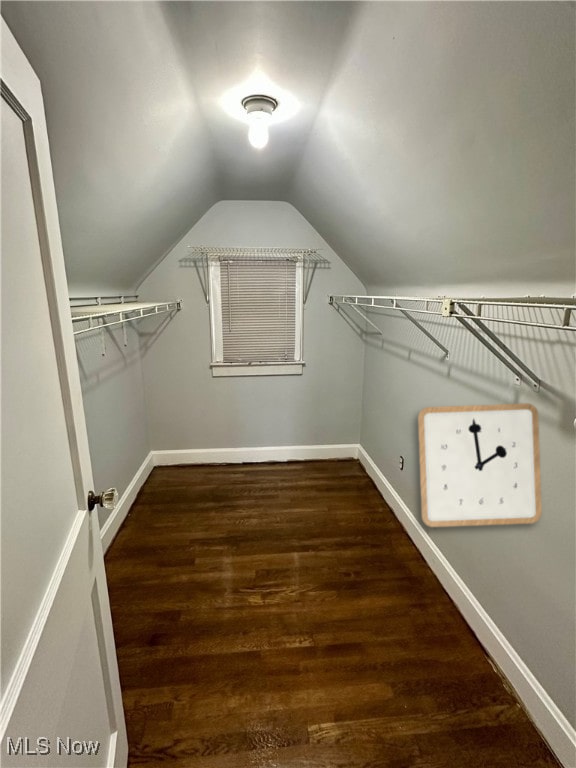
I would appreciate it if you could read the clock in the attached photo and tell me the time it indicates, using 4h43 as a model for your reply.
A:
1h59
